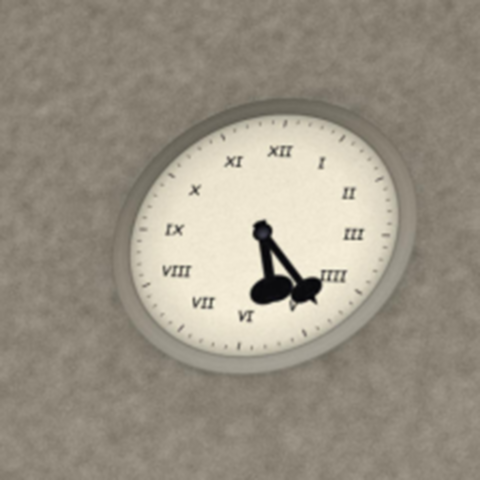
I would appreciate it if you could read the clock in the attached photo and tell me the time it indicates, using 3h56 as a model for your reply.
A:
5h23
